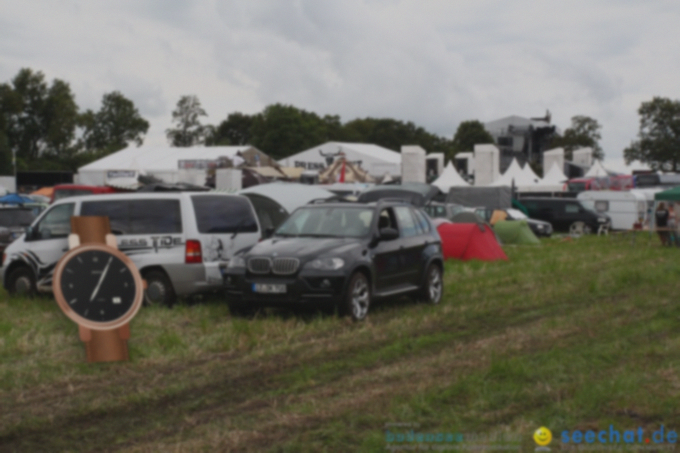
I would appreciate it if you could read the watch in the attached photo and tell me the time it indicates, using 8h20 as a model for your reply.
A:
7h05
